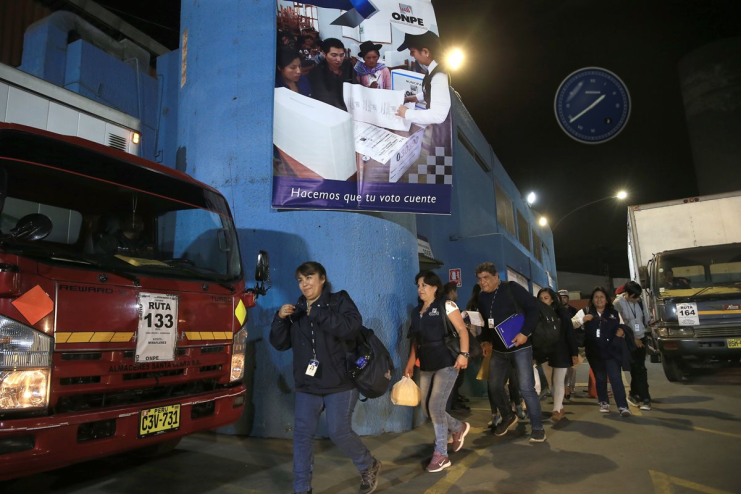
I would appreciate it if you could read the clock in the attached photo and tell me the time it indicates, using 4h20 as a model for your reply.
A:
1h39
